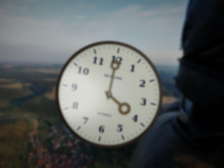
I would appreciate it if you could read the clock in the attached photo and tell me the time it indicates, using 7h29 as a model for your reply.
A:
4h00
